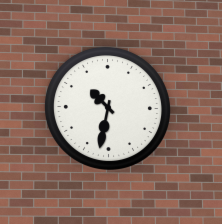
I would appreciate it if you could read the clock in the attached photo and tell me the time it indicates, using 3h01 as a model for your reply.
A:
10h32
